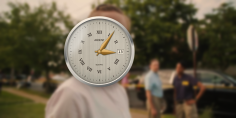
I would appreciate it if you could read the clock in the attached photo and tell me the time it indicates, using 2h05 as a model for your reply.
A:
3h06
